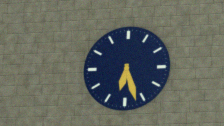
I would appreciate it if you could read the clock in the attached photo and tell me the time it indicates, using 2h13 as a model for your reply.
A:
6h27
